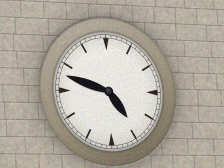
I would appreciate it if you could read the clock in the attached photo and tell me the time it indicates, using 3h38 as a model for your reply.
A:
4h48
